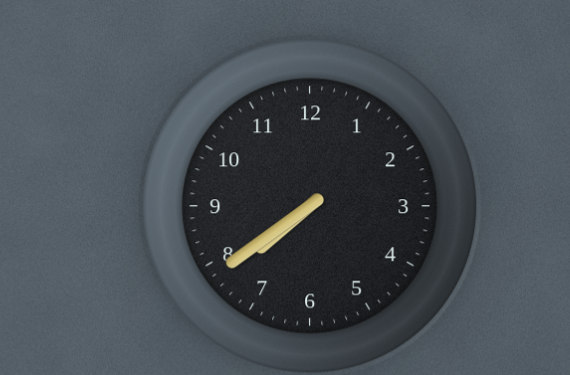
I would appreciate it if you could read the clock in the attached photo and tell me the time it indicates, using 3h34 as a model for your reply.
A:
7h39
